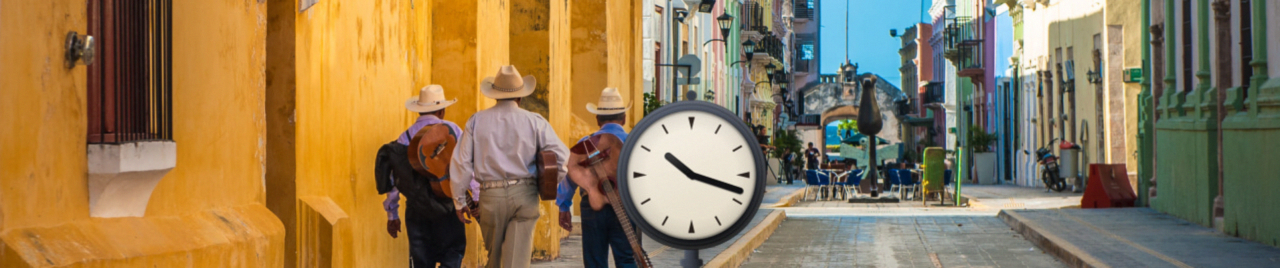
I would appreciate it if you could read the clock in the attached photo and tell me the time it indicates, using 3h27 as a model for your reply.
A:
10h18
